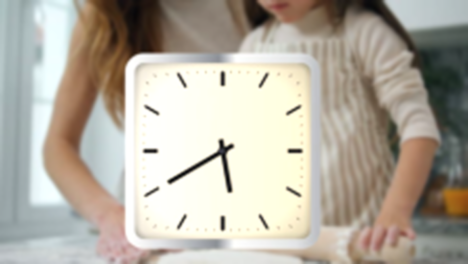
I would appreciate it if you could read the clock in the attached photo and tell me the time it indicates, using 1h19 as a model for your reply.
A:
5h40
